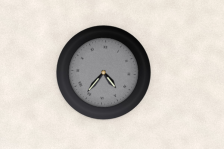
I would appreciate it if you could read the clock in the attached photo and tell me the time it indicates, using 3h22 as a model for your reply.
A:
4h36
